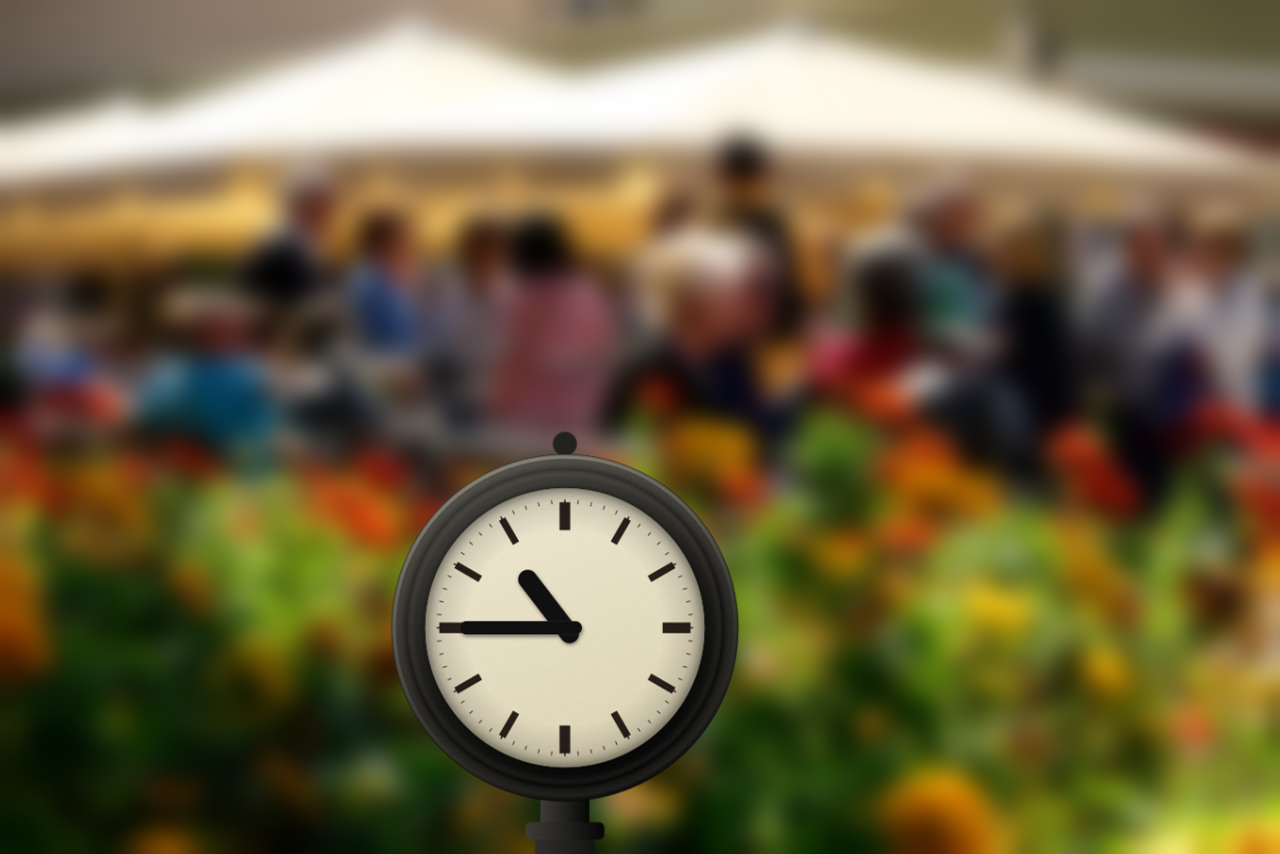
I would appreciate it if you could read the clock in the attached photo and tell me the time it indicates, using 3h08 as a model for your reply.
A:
10h45
